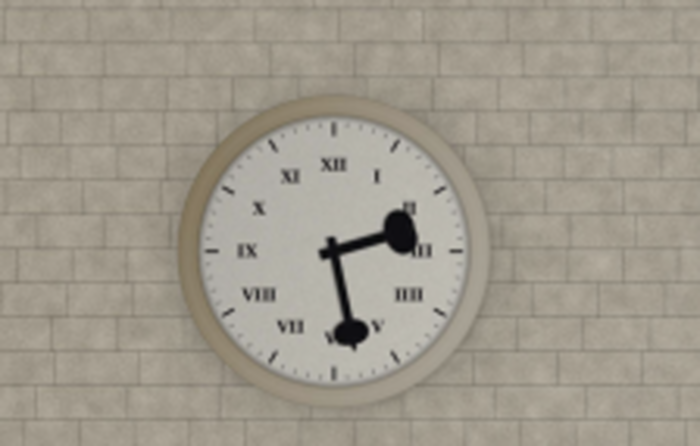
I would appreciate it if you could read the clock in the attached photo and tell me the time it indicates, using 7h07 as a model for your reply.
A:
2h28
